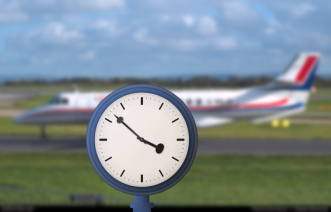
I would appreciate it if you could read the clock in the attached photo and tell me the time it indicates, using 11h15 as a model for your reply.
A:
3h52
